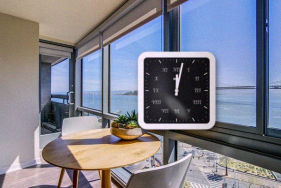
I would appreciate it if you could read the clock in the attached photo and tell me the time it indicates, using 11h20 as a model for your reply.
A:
12h02
